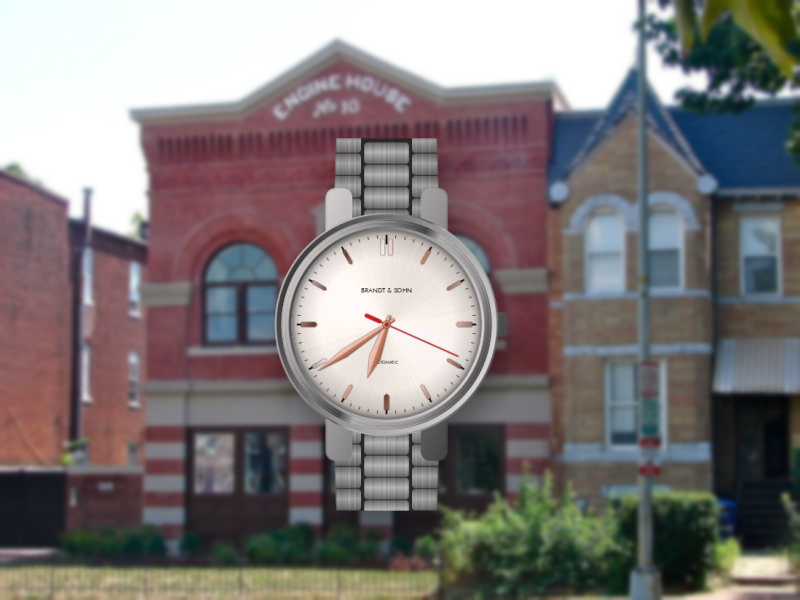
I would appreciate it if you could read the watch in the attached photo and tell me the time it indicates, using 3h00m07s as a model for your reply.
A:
6h39m19s
